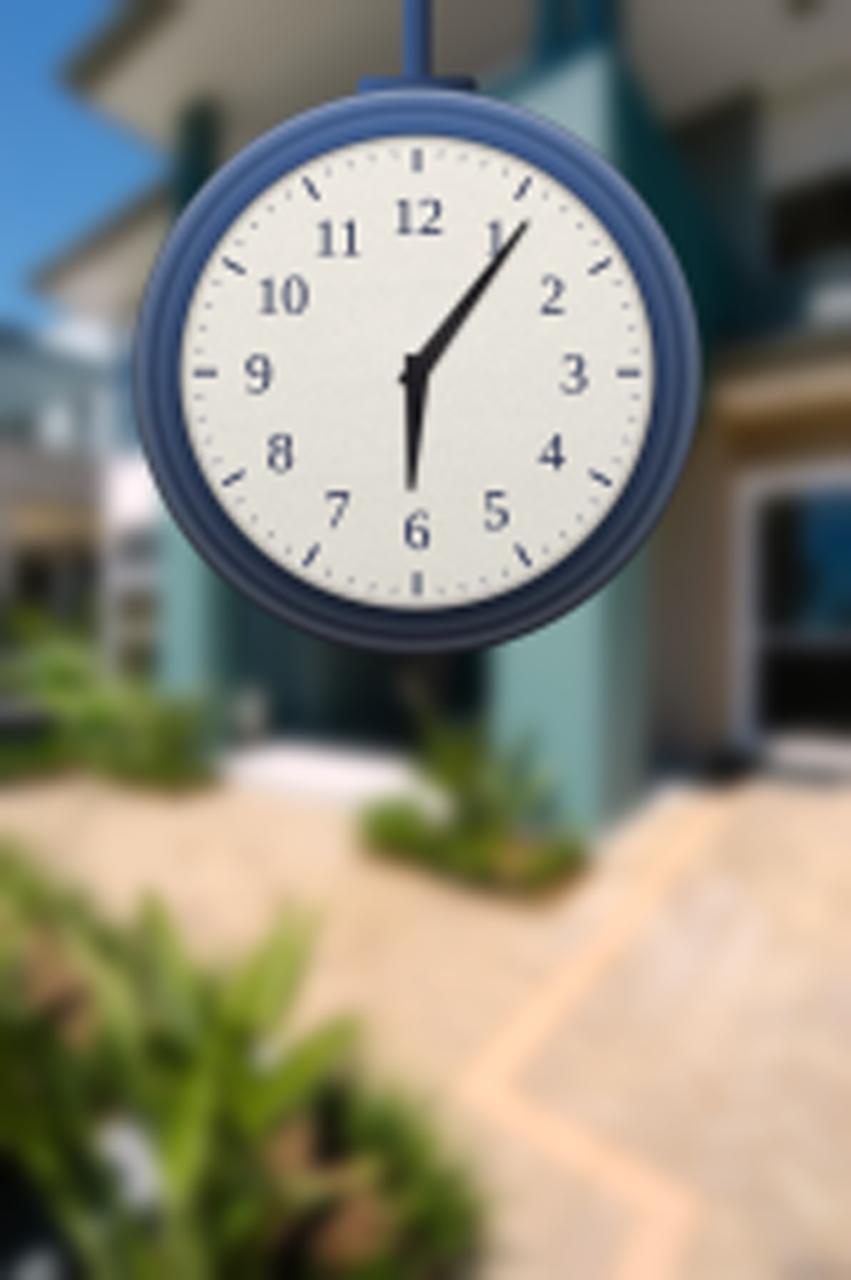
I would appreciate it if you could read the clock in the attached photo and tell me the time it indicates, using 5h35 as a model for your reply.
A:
6h06
